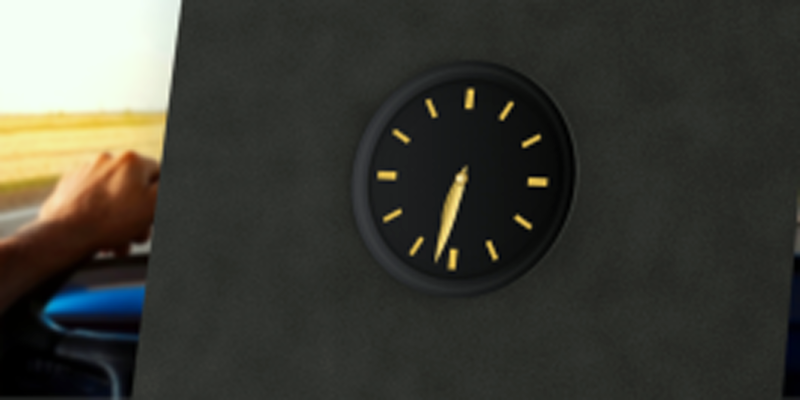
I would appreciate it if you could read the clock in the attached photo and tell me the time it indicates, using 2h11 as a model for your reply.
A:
6h32
